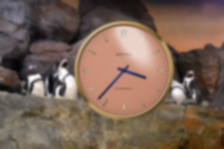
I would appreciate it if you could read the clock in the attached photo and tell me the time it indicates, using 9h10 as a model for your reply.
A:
3h37
